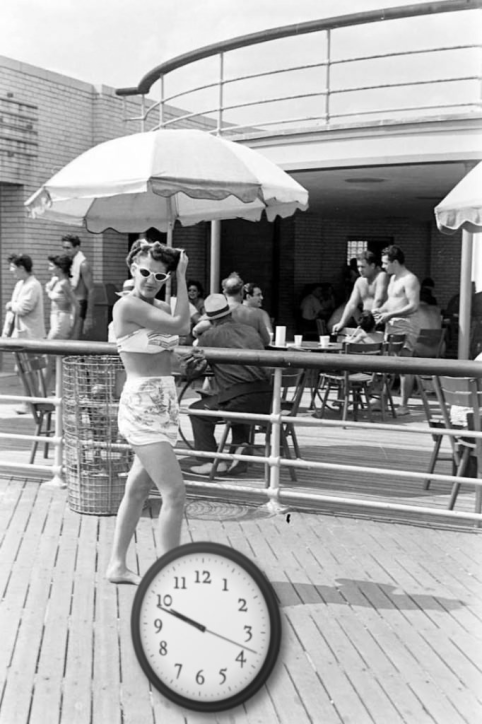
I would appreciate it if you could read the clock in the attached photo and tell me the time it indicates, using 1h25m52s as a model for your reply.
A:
9h48m18s
